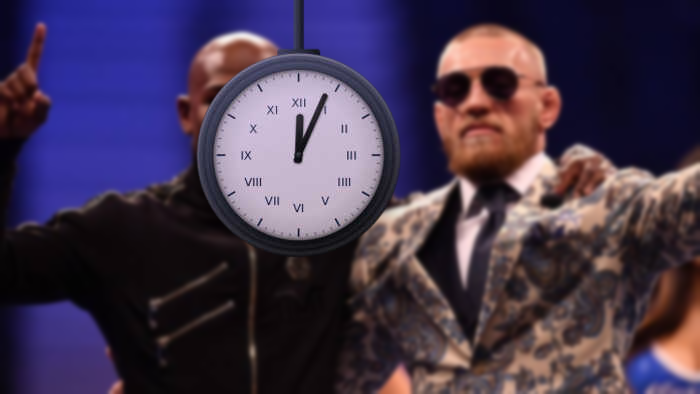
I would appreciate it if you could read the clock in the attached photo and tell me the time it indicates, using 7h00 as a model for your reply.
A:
12h04
